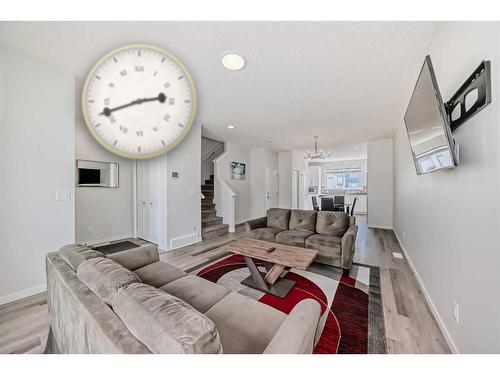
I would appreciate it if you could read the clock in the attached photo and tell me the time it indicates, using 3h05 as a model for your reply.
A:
2h42
